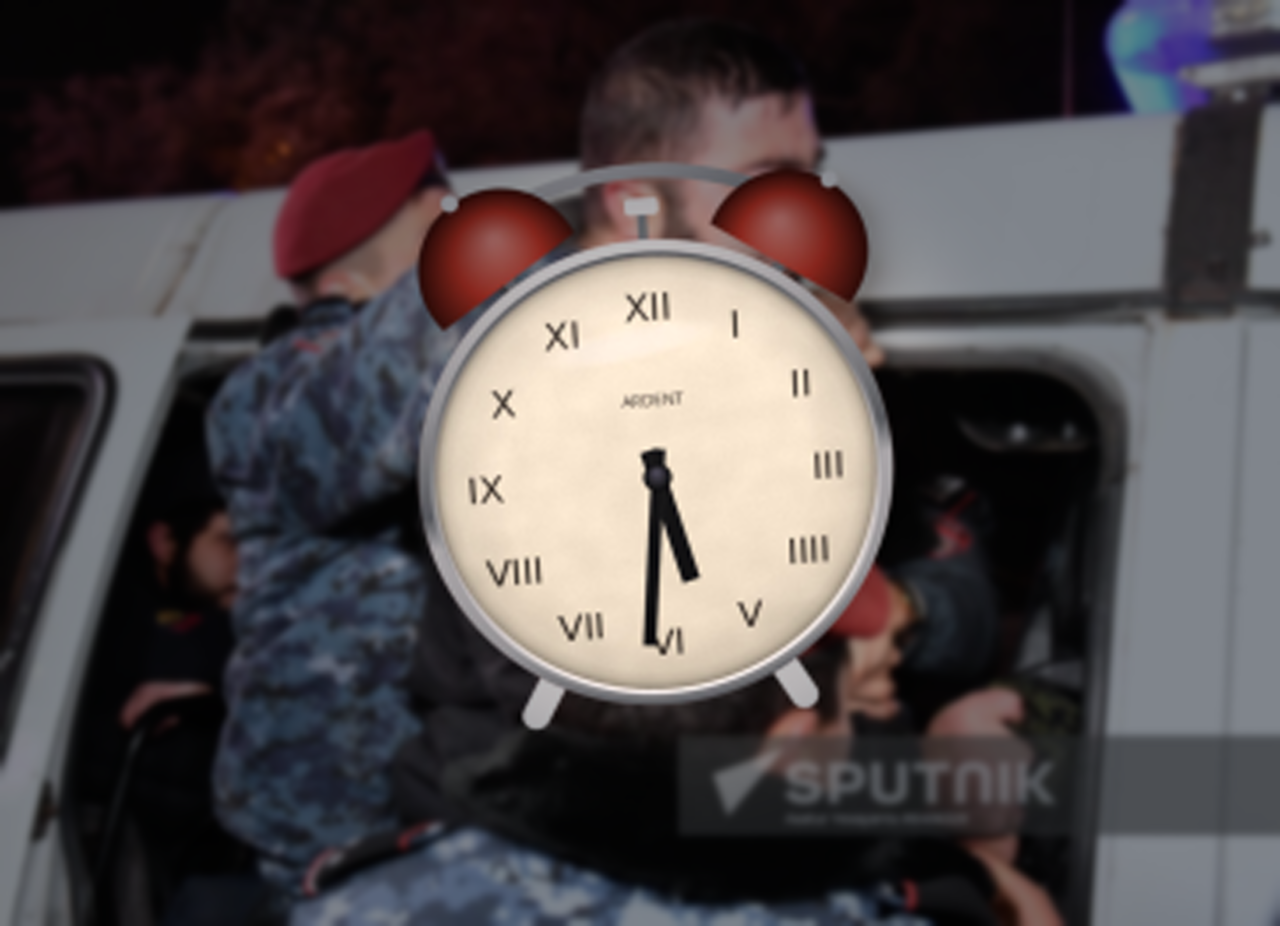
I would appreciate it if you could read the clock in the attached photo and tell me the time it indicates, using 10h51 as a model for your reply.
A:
5h31
